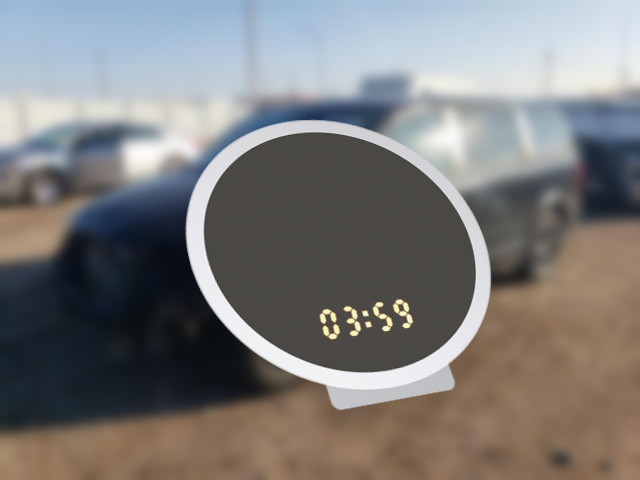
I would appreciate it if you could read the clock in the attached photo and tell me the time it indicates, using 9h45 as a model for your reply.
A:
3h59
